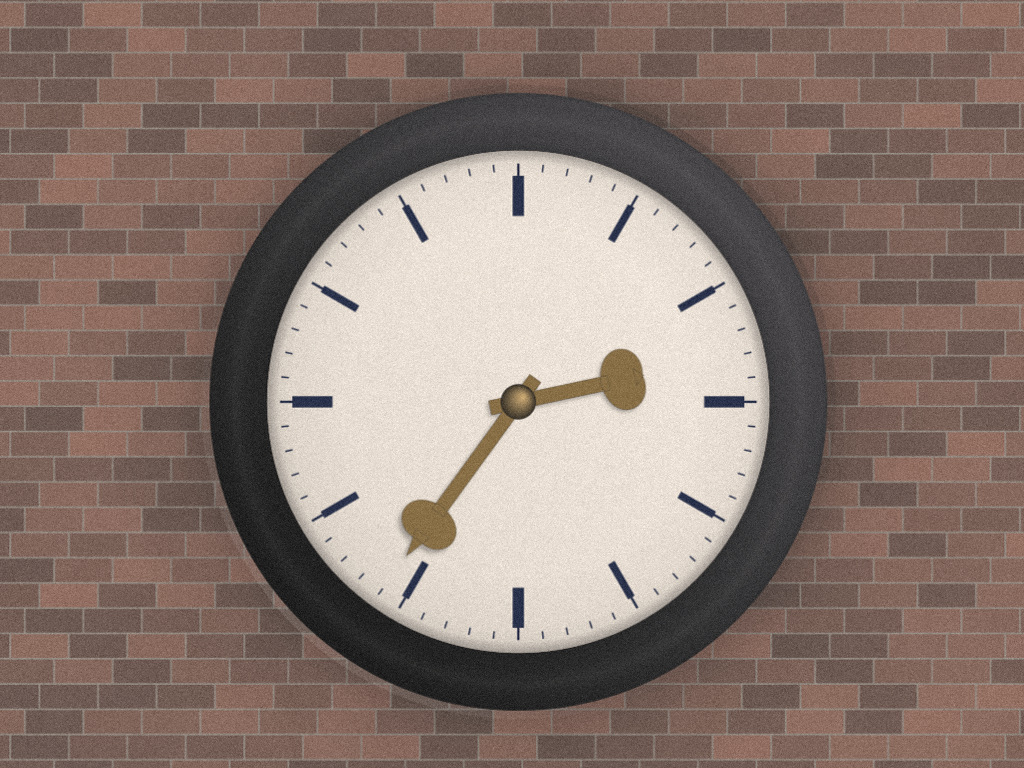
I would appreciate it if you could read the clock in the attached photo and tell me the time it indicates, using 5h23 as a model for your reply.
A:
2h36
